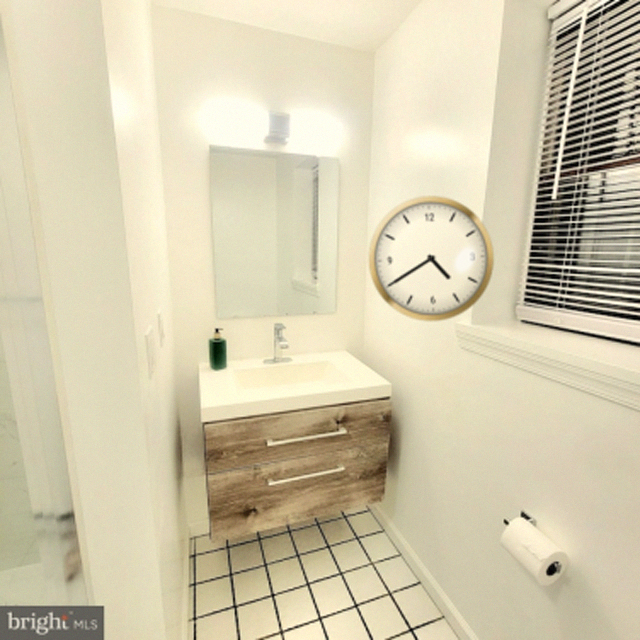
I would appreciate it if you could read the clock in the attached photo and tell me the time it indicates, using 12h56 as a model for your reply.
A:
4h40
